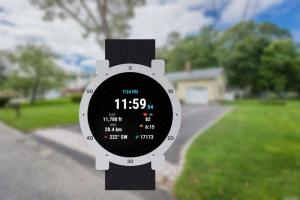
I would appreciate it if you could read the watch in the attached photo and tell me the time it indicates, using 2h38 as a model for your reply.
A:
11h59
